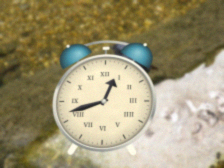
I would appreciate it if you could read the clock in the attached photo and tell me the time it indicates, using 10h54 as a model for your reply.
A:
12h42
